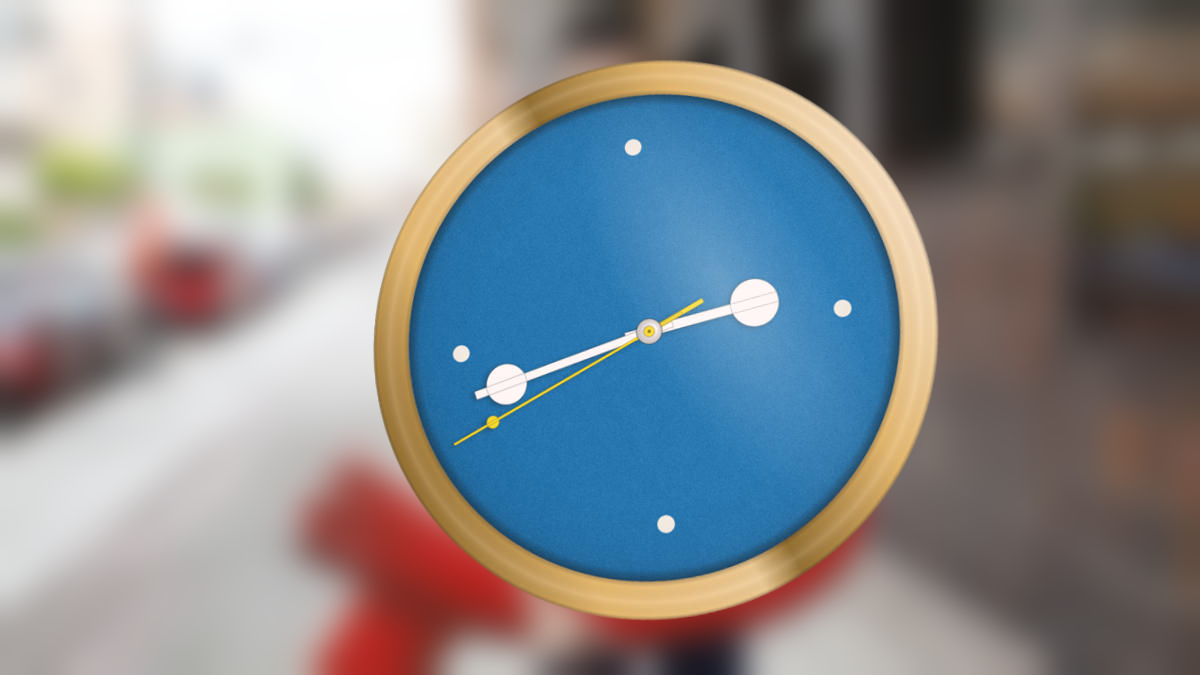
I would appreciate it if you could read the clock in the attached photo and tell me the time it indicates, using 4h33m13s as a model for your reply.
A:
2h42m41s
